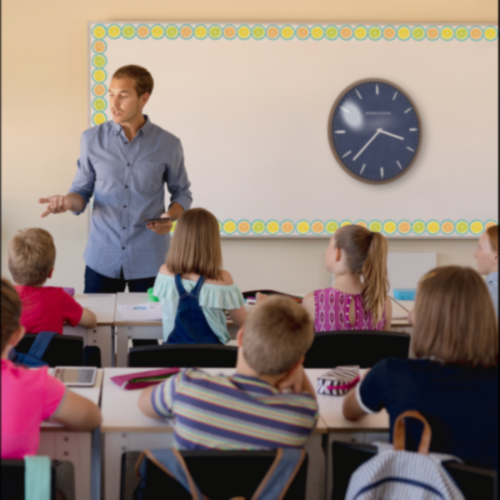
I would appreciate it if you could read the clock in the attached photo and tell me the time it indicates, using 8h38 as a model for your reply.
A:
3h38
